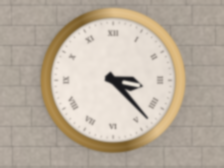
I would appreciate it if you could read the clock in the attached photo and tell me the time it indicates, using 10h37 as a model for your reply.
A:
3h23
